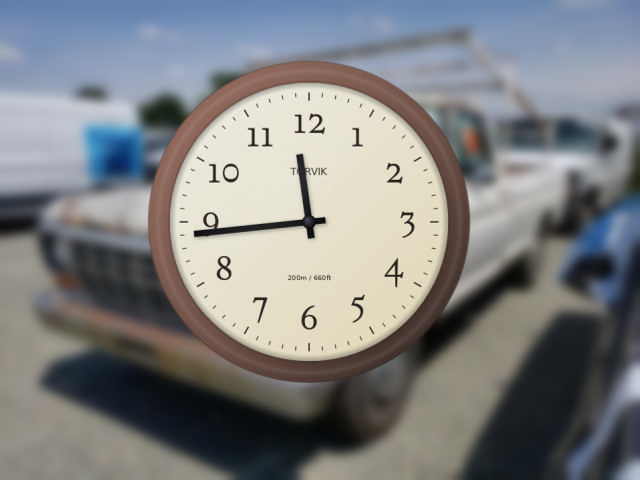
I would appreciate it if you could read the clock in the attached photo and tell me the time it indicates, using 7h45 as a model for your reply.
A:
11h44
